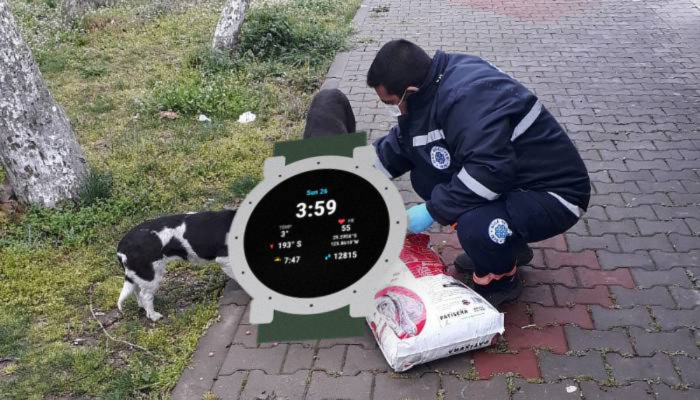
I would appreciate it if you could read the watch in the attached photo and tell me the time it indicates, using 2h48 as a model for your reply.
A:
3h59
